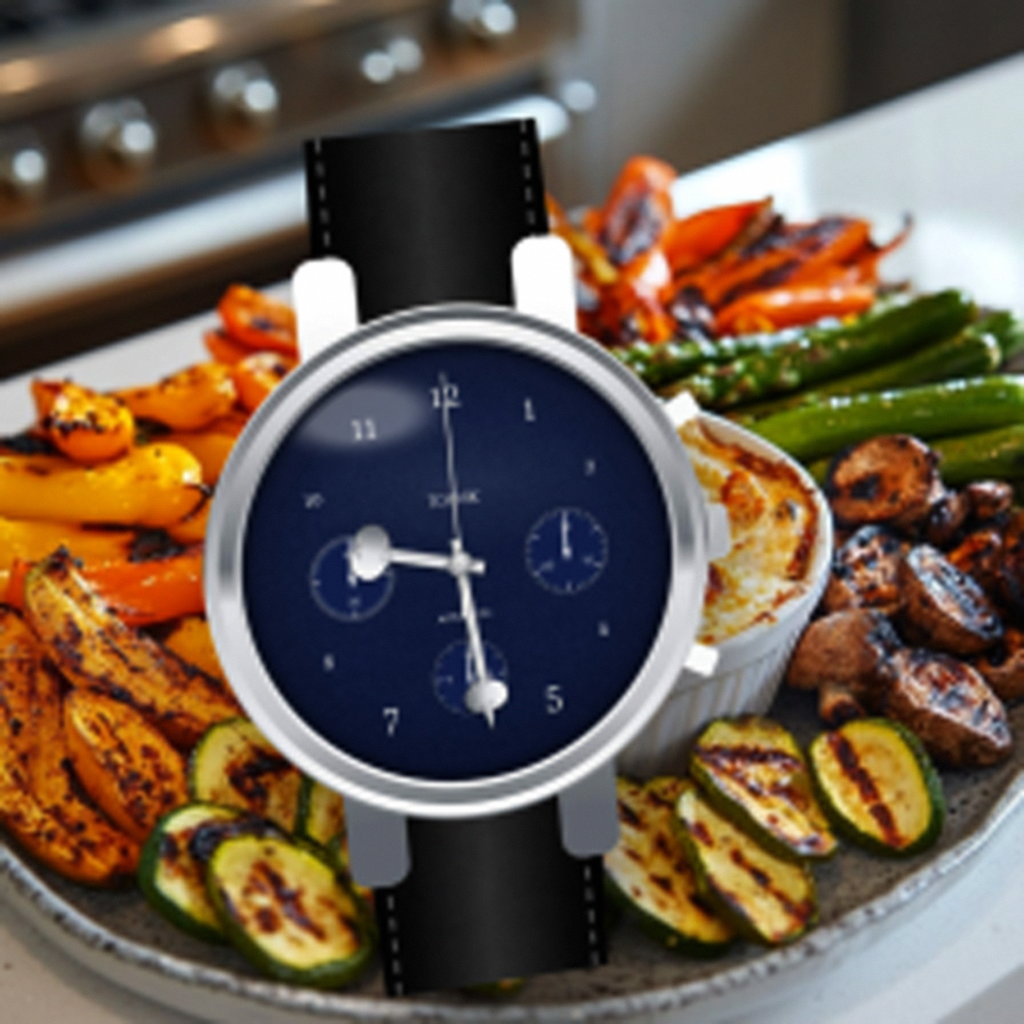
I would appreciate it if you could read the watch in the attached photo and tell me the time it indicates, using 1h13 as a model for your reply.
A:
9h29
